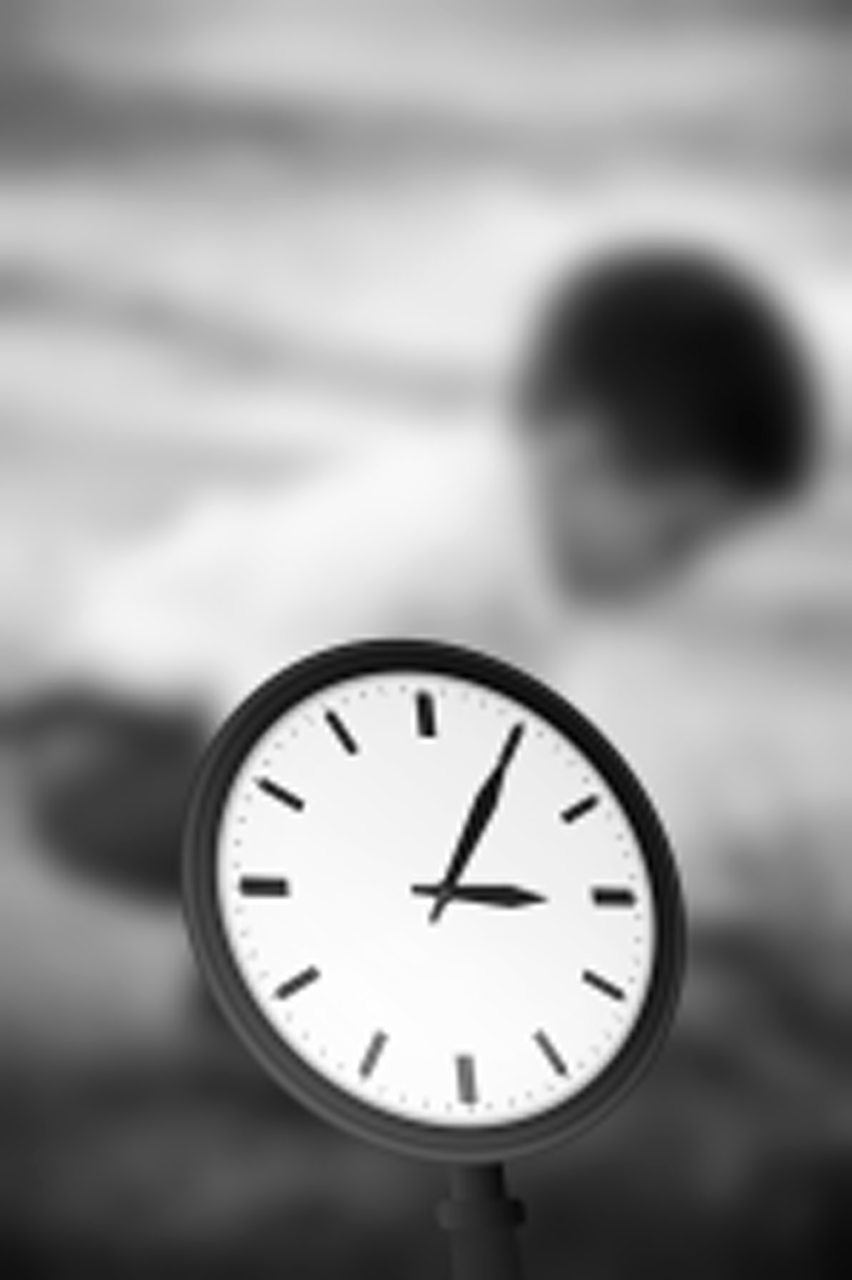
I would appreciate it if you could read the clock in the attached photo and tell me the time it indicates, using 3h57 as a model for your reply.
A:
3h05
